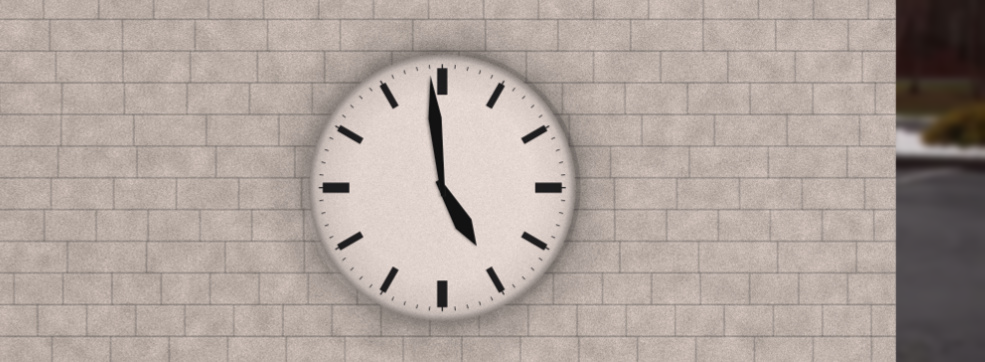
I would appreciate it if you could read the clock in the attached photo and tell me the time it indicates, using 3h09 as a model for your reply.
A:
4h59
